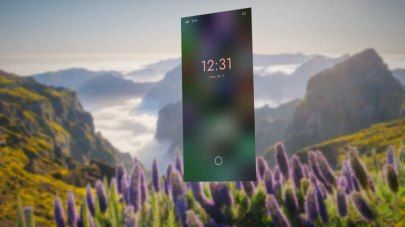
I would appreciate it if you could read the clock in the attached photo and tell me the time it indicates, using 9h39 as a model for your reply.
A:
12h31
